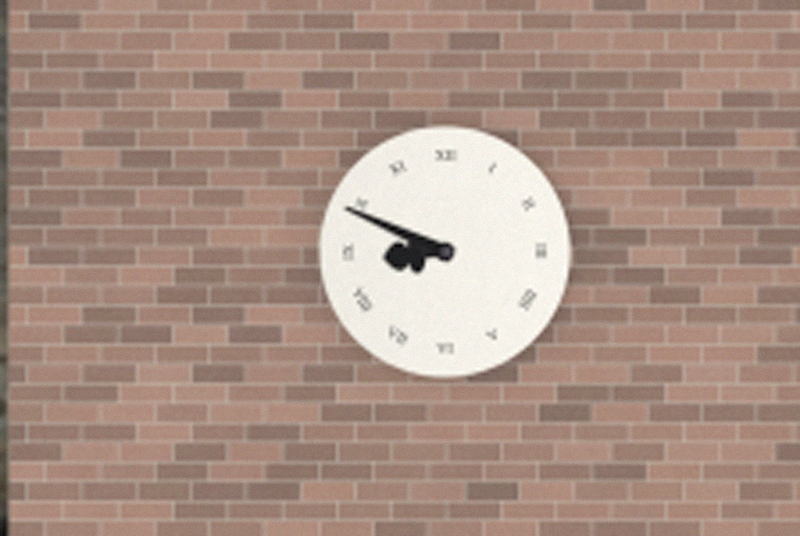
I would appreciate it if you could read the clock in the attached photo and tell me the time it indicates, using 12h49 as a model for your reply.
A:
8h49
